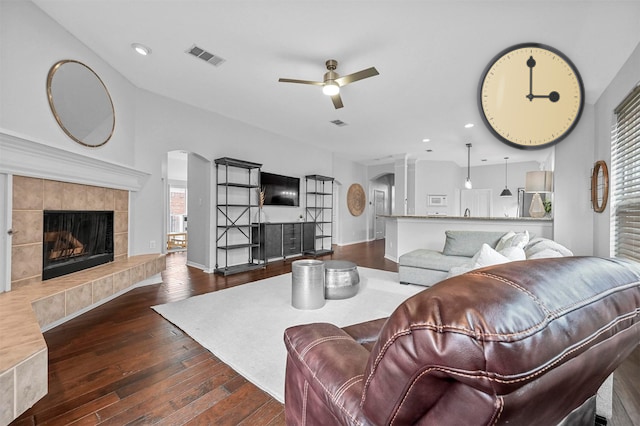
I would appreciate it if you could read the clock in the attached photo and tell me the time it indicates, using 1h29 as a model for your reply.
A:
3h00
